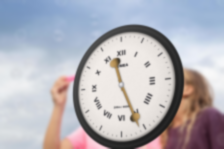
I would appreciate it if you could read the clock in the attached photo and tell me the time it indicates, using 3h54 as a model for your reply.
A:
11h26
